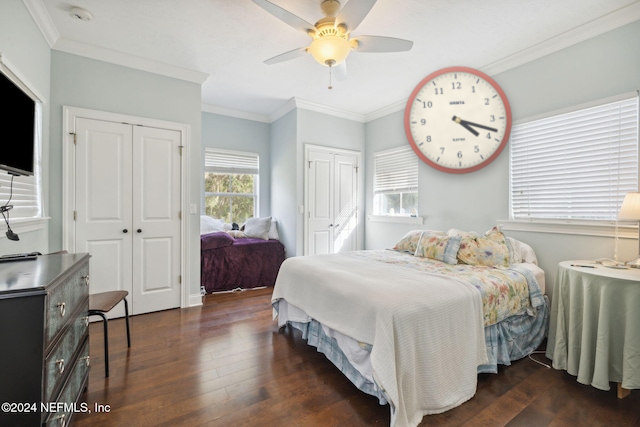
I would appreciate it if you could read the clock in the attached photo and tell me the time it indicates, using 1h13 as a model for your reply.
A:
4h18
